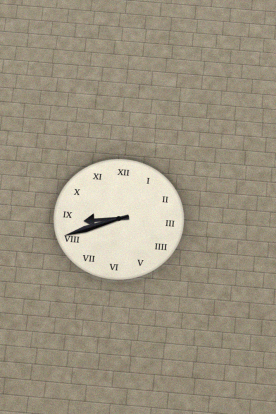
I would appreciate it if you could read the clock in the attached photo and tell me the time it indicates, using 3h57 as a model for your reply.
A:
8h41
